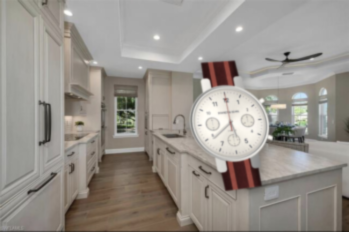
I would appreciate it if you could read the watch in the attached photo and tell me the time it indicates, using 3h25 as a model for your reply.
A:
5h39
